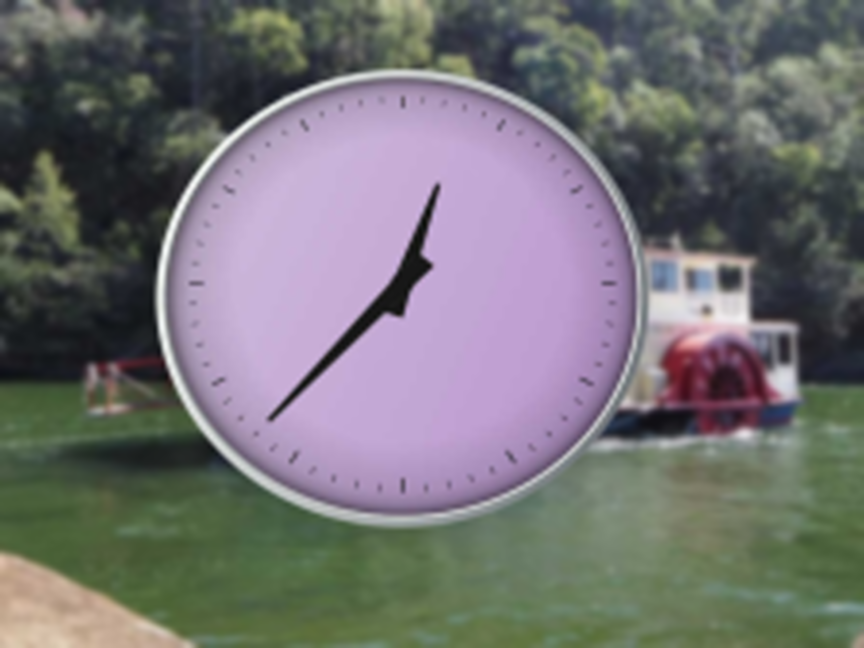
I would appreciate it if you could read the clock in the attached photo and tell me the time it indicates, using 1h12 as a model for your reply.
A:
12h37
